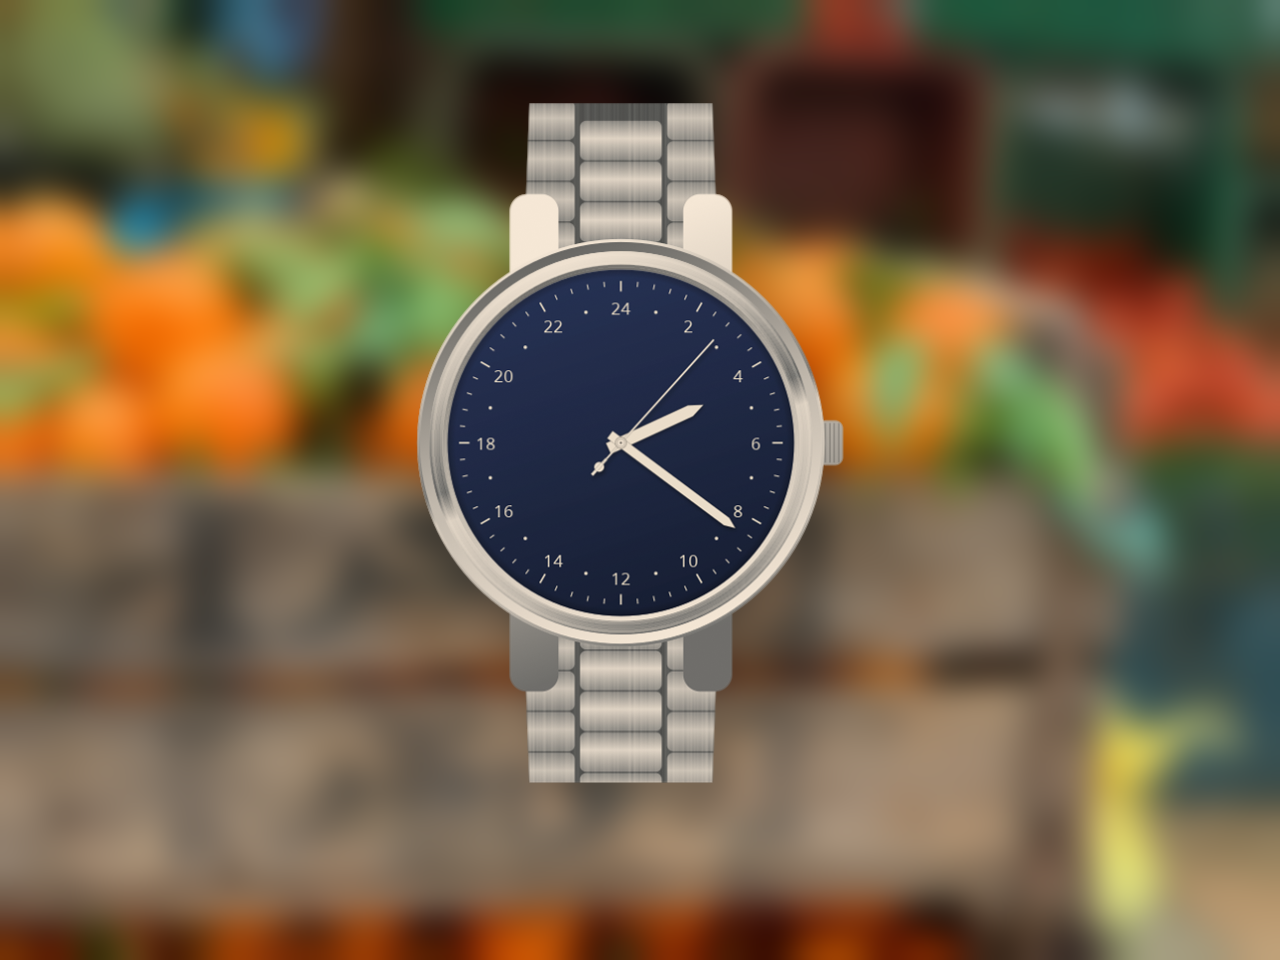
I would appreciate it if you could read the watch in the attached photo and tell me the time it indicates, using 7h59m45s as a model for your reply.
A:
4h21m07s
